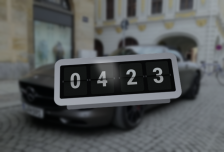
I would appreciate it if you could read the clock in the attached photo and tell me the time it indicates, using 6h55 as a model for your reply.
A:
4h23
